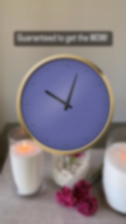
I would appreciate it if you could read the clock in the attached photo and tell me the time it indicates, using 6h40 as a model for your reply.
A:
10h03
